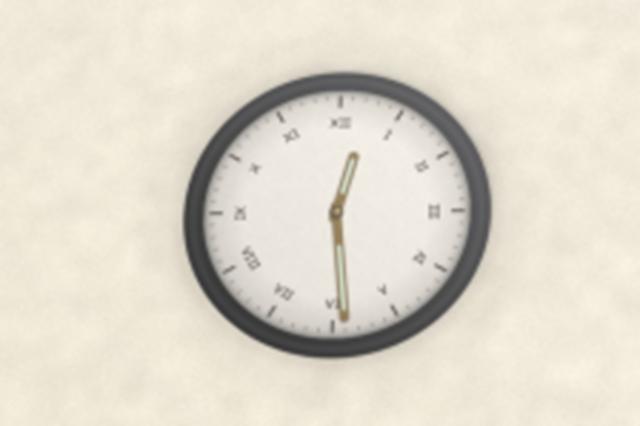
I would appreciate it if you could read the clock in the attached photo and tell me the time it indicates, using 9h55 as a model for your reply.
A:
12h29
